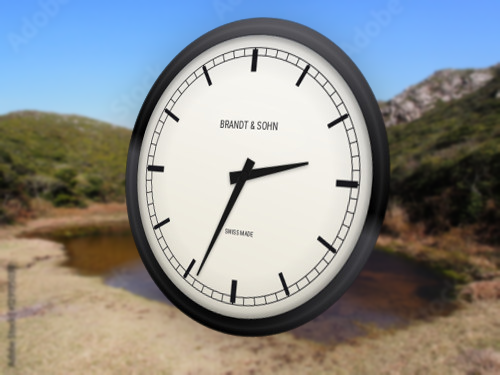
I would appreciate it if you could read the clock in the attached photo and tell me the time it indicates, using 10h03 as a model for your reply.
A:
2h34
